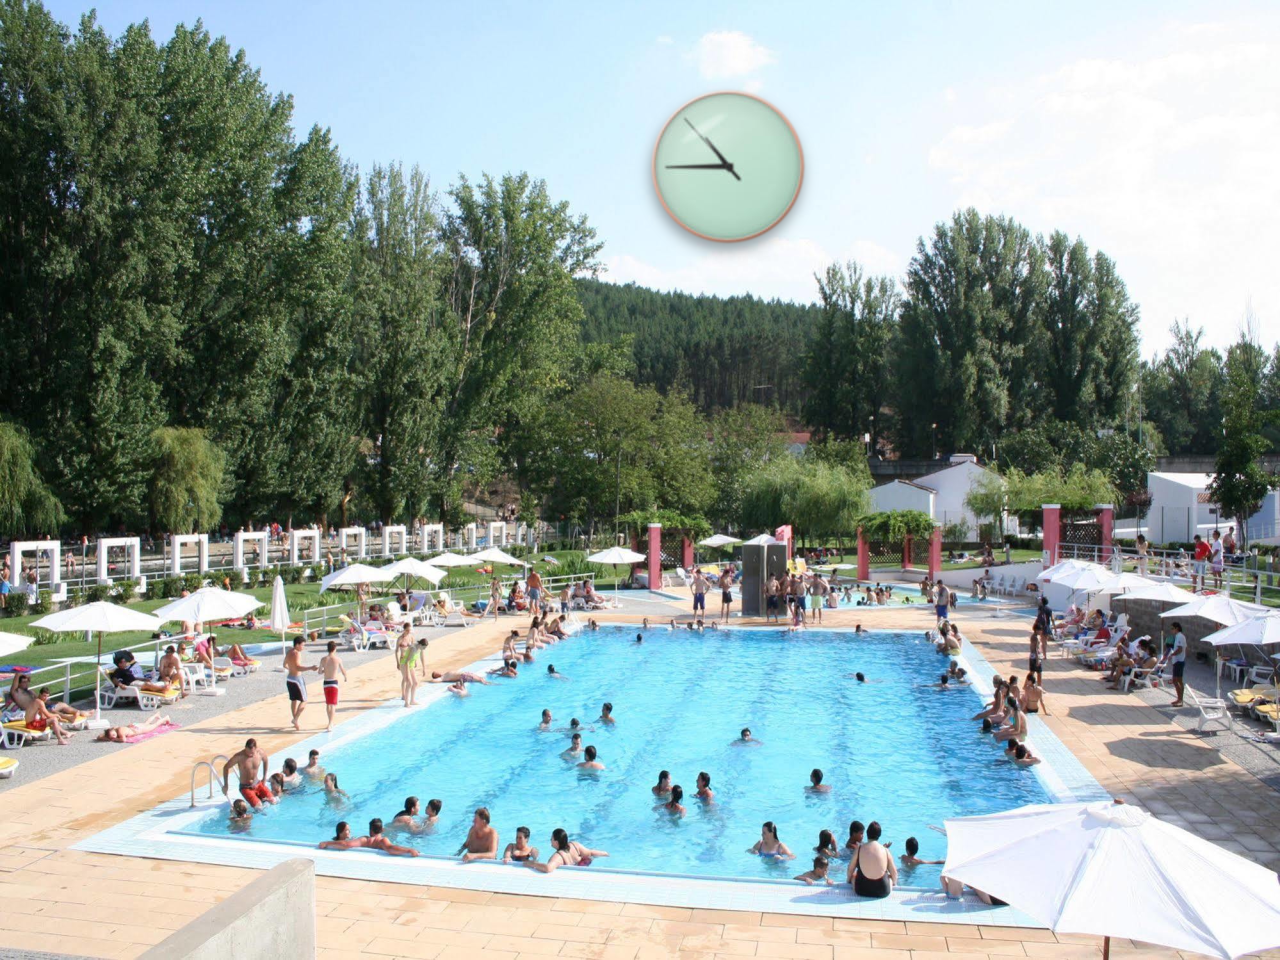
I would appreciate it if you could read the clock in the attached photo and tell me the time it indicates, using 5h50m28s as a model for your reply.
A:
10h44m53s
